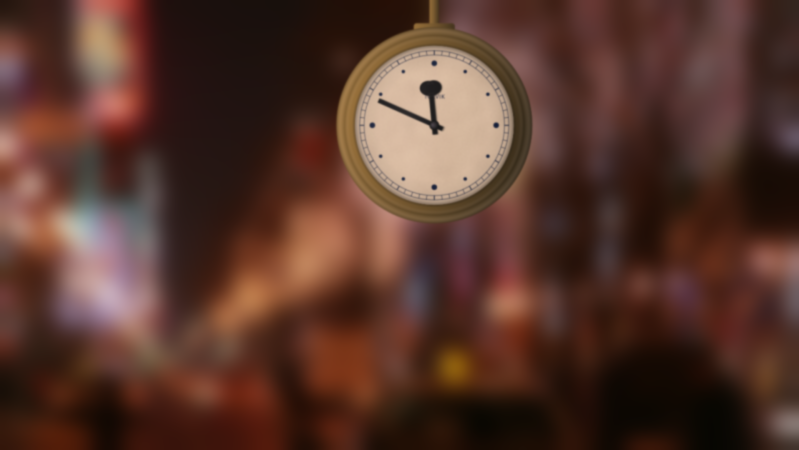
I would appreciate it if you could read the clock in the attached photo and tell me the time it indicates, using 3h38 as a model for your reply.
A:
11h49
